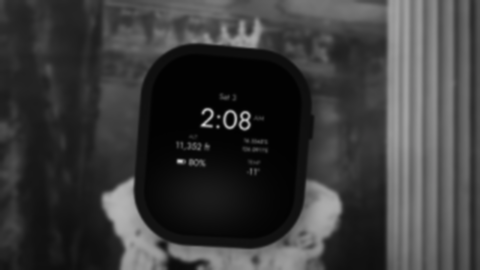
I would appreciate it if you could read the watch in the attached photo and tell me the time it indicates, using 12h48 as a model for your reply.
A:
2h08
